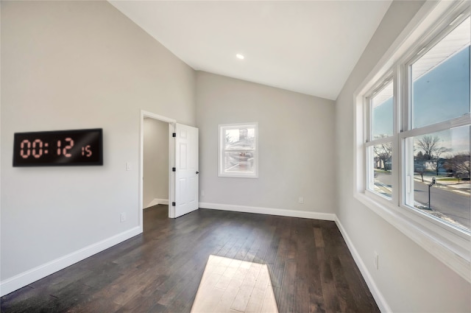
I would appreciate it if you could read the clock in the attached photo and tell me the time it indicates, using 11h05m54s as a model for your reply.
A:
0h12m15s
